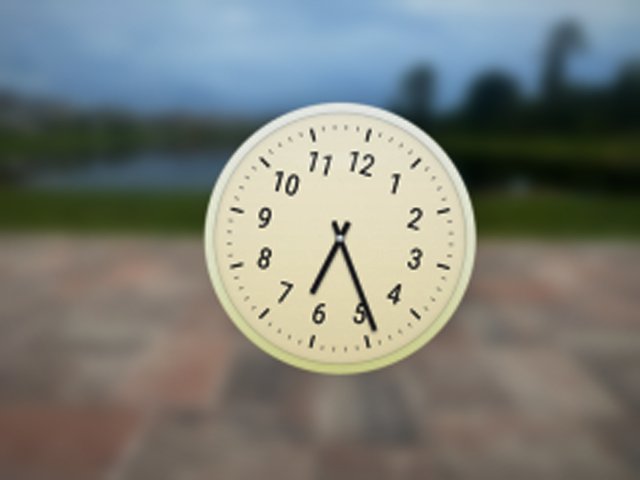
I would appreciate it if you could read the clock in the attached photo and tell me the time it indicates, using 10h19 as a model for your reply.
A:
6h24
